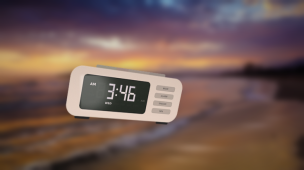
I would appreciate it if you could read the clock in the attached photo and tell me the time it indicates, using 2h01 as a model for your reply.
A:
3h46
